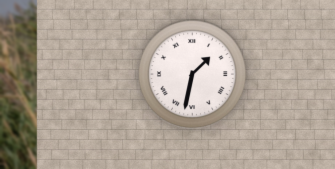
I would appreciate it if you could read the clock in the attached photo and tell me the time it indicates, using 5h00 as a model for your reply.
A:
1h32
